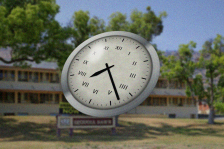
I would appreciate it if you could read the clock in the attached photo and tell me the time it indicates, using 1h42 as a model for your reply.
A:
7h23
